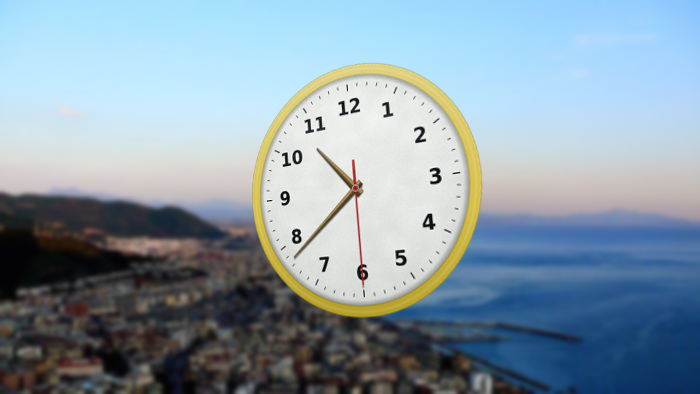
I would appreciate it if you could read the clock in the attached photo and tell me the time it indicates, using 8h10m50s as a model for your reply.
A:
10h38m30s
